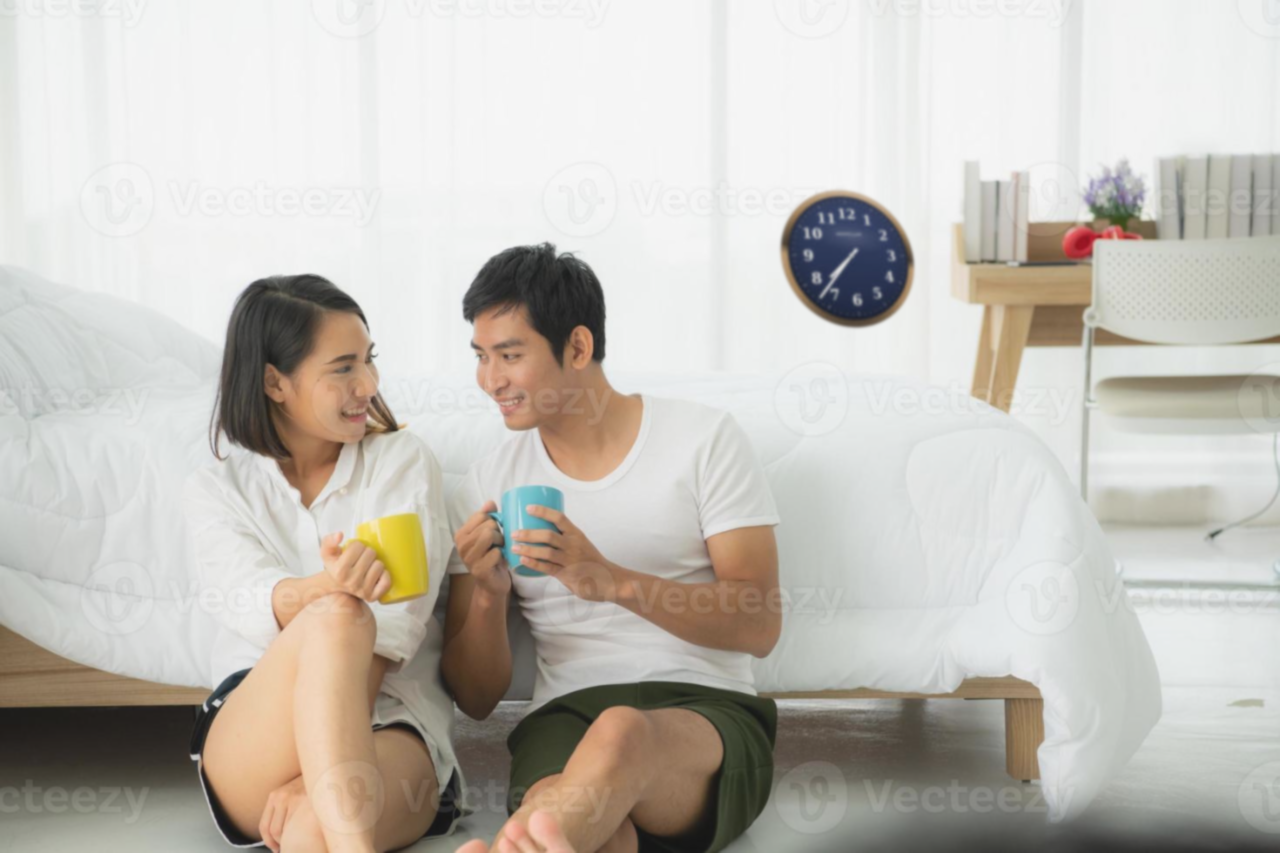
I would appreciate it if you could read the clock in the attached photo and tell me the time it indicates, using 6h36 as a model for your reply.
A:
7h37
